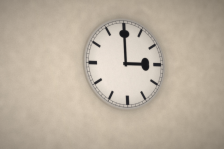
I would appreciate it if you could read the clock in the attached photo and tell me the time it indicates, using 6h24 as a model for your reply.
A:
3h00
